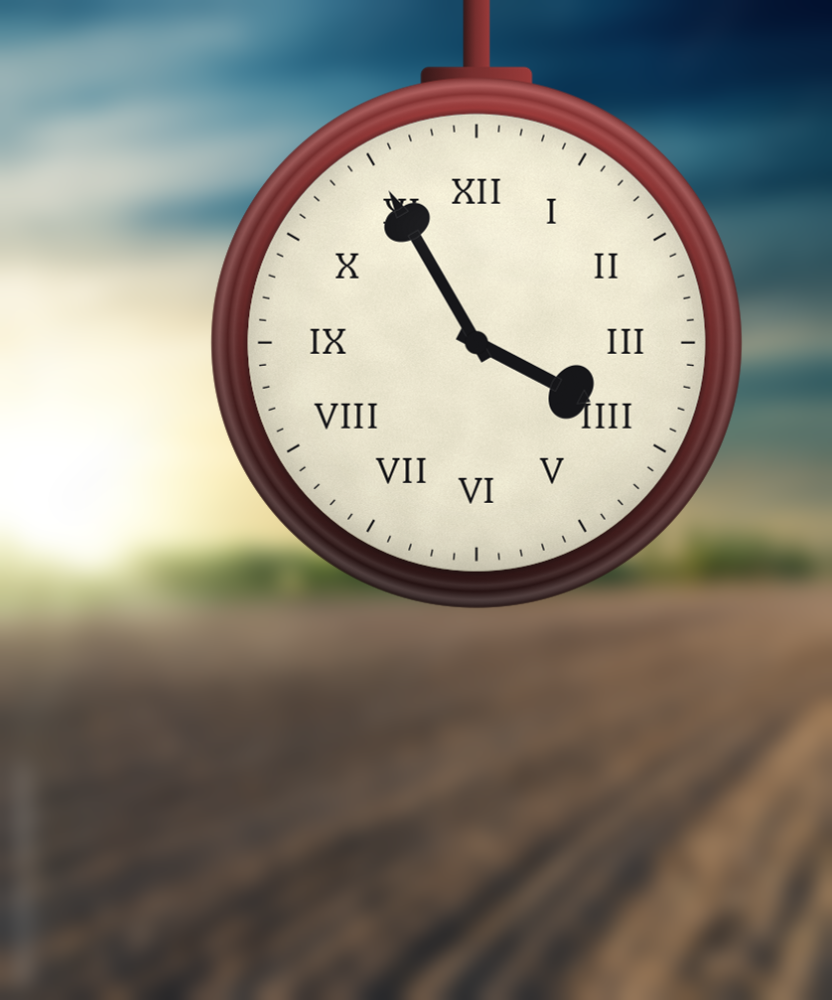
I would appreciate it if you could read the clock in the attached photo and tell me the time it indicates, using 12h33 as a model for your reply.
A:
3h55
